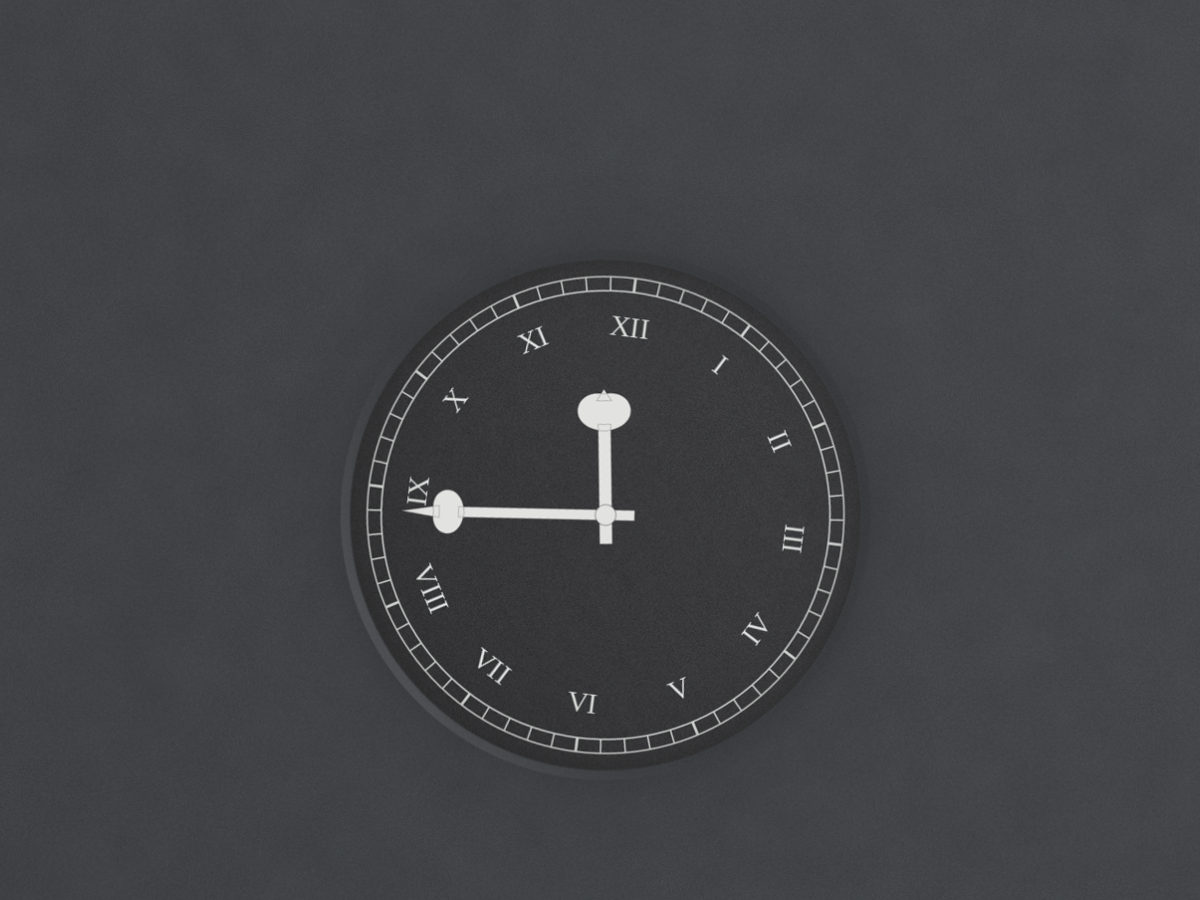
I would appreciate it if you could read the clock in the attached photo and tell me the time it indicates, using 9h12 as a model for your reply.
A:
11h44
